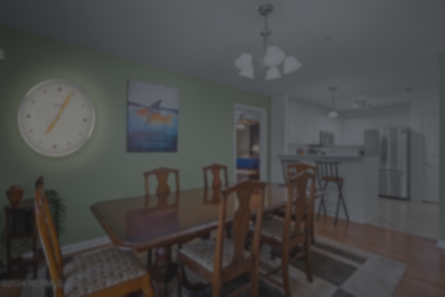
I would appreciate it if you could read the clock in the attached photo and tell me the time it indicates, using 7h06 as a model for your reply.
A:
7h04
